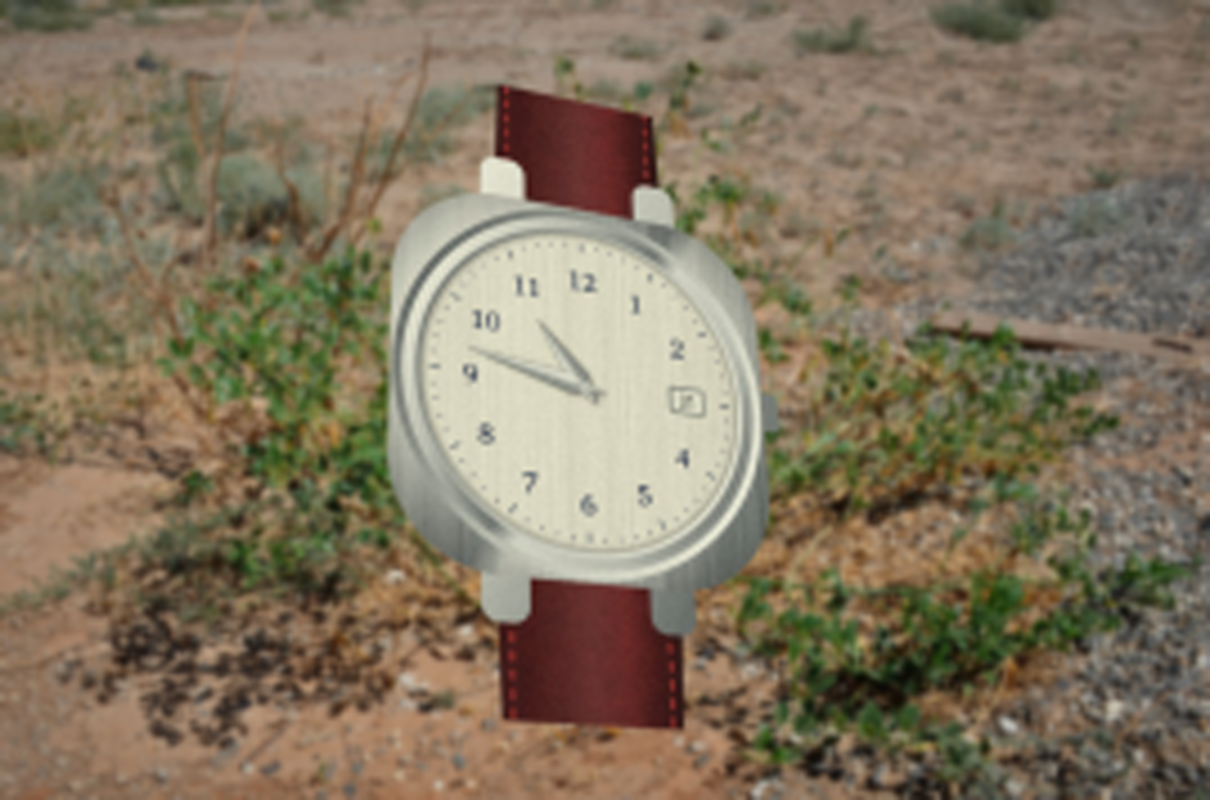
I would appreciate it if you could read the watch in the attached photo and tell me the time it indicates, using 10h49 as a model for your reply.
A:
10h47
